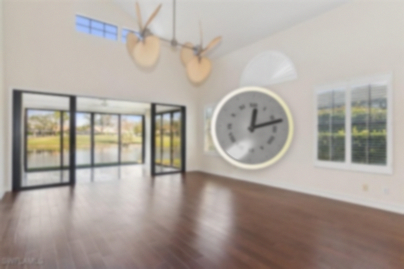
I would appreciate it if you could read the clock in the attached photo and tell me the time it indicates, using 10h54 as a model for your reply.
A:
12h12
